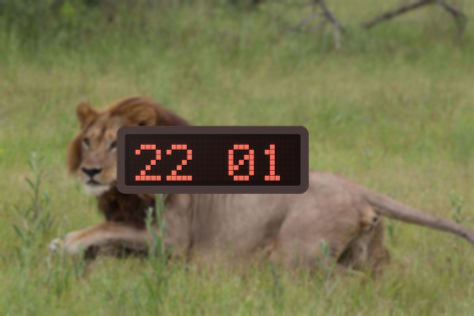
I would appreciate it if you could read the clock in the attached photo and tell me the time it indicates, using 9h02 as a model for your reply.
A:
22h01
